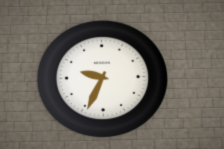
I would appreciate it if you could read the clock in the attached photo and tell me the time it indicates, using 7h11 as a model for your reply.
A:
9h34
